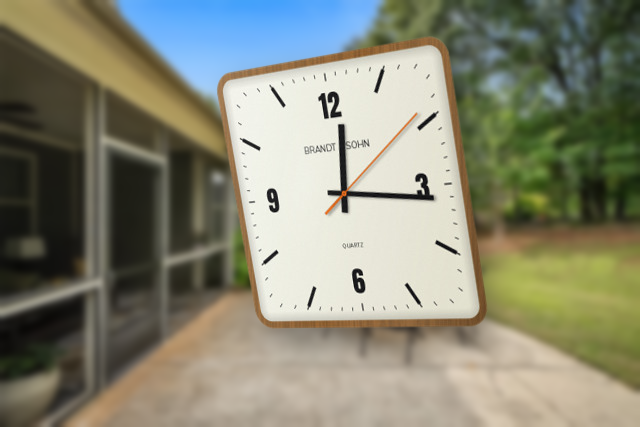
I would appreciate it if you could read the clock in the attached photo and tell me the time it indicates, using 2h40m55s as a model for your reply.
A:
12h16m09s
